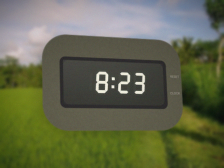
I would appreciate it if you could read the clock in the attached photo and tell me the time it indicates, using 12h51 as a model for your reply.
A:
8h23
